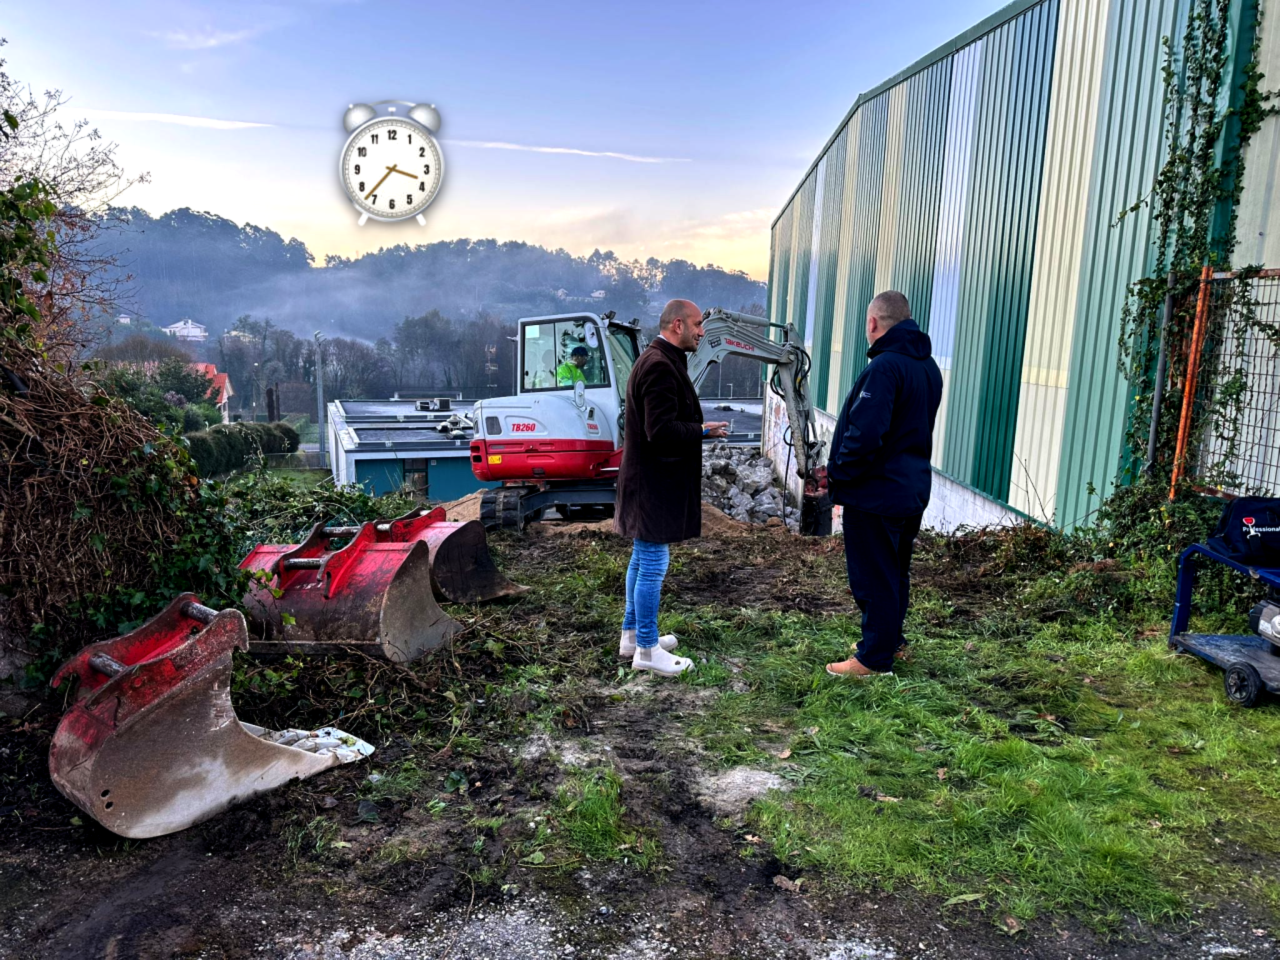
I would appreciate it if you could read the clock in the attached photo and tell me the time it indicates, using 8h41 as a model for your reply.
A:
3h37
